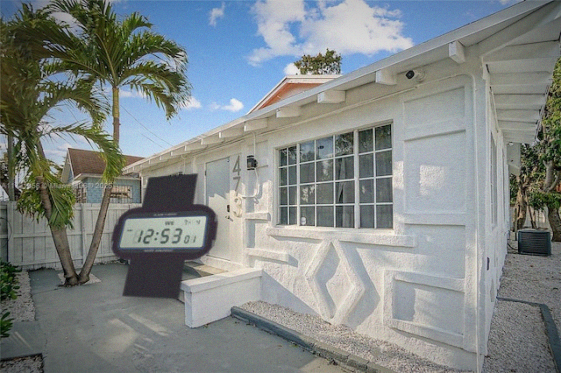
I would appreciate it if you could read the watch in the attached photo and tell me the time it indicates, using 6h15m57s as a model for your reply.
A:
12h53m01s
